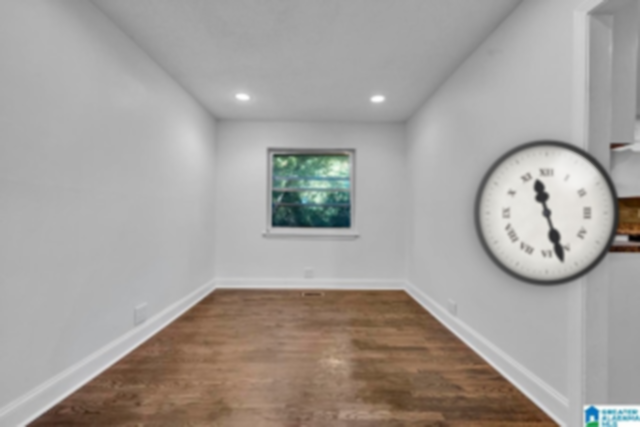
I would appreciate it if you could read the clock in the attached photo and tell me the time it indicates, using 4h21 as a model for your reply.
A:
11h27
